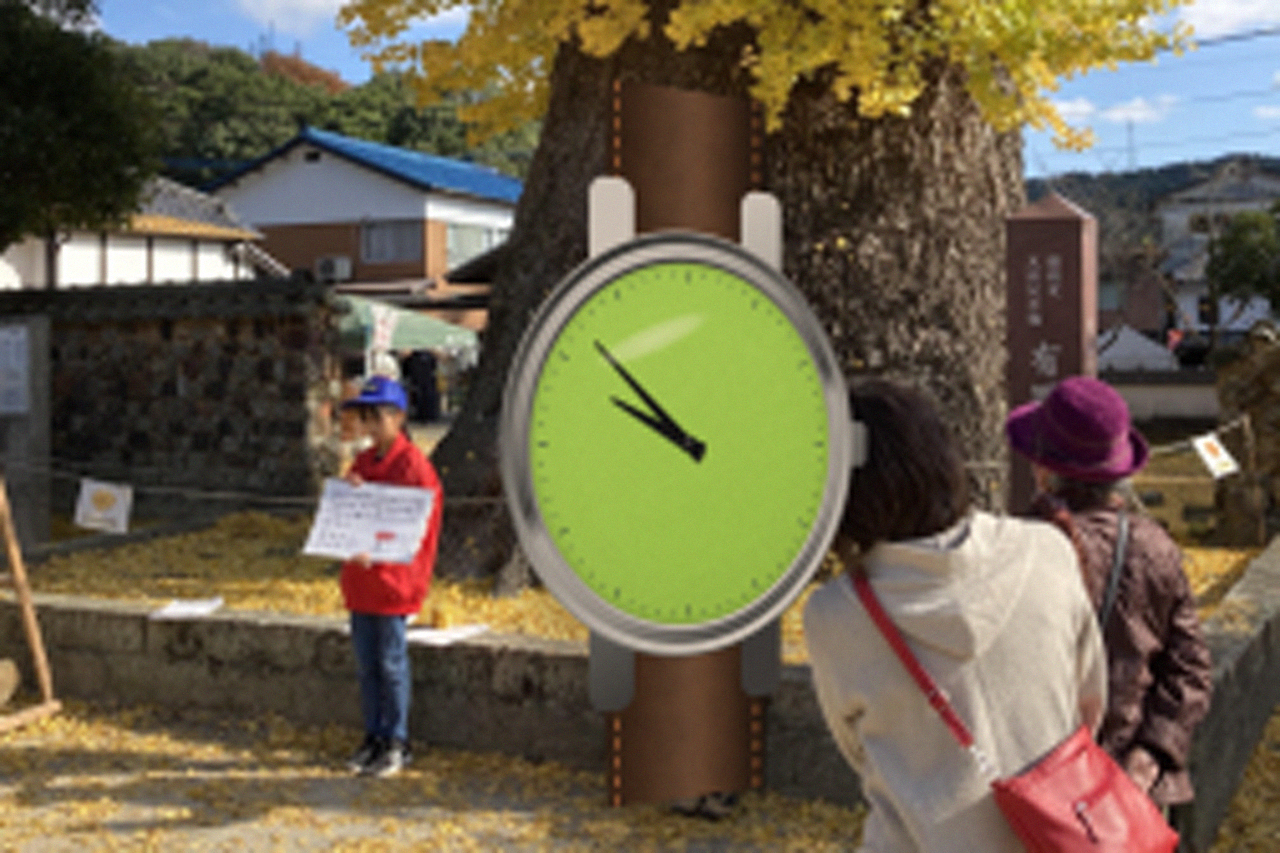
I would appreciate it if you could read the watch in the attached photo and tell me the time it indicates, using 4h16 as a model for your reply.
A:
9h52
